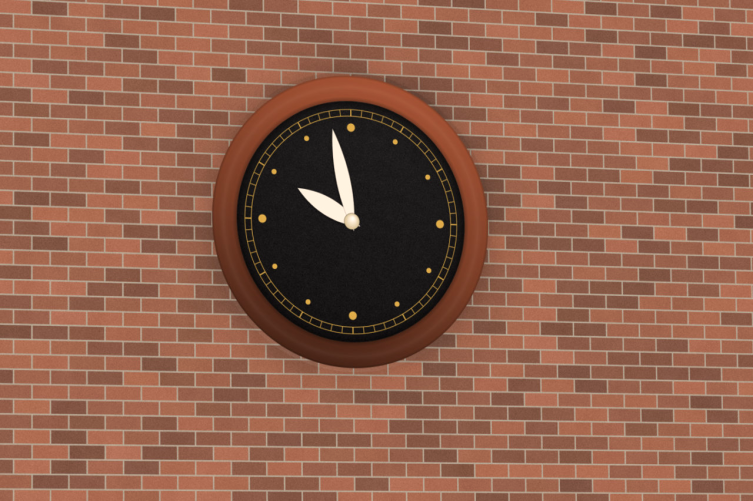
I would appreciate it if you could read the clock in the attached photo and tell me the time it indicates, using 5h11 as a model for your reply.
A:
9h58
